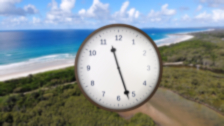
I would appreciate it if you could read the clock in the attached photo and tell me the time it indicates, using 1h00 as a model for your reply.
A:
11h27
